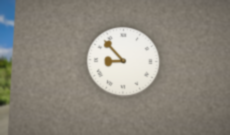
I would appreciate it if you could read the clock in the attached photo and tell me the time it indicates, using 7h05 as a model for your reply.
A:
8h53
